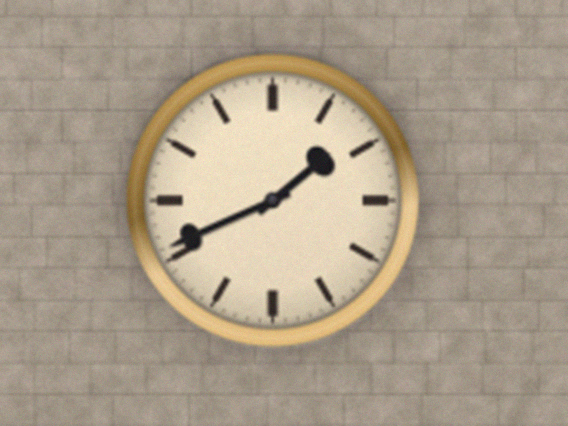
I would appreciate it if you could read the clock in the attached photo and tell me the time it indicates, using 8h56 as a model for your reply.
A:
1h41
